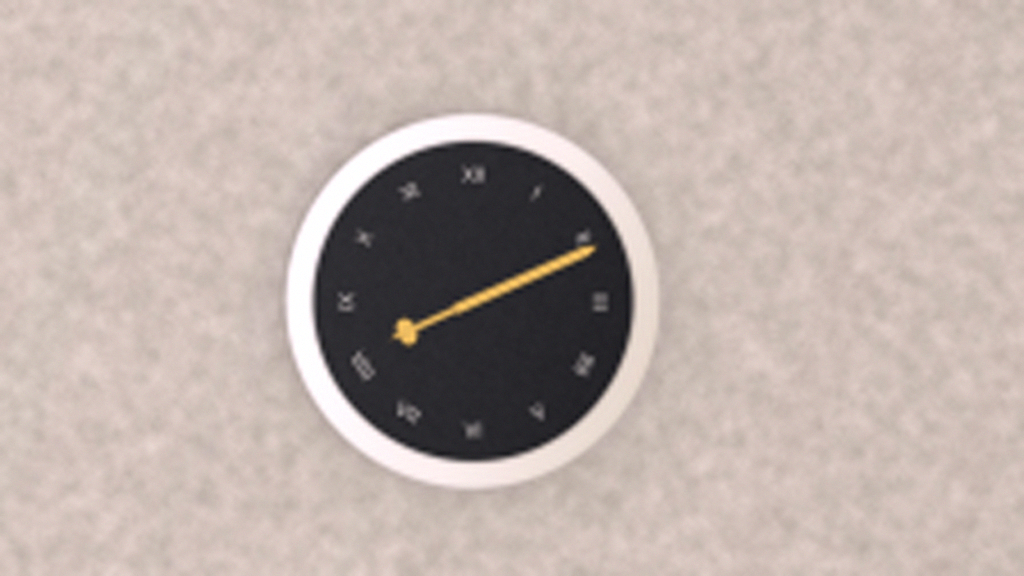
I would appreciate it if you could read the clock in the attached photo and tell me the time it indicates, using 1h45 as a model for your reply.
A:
8h11
